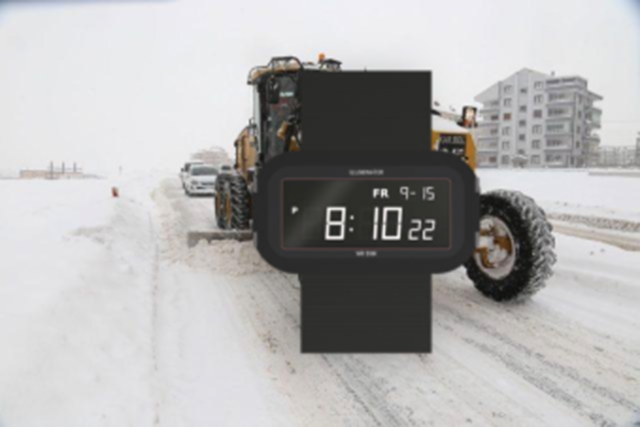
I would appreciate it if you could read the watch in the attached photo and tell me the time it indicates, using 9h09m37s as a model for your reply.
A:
8h10m22s
